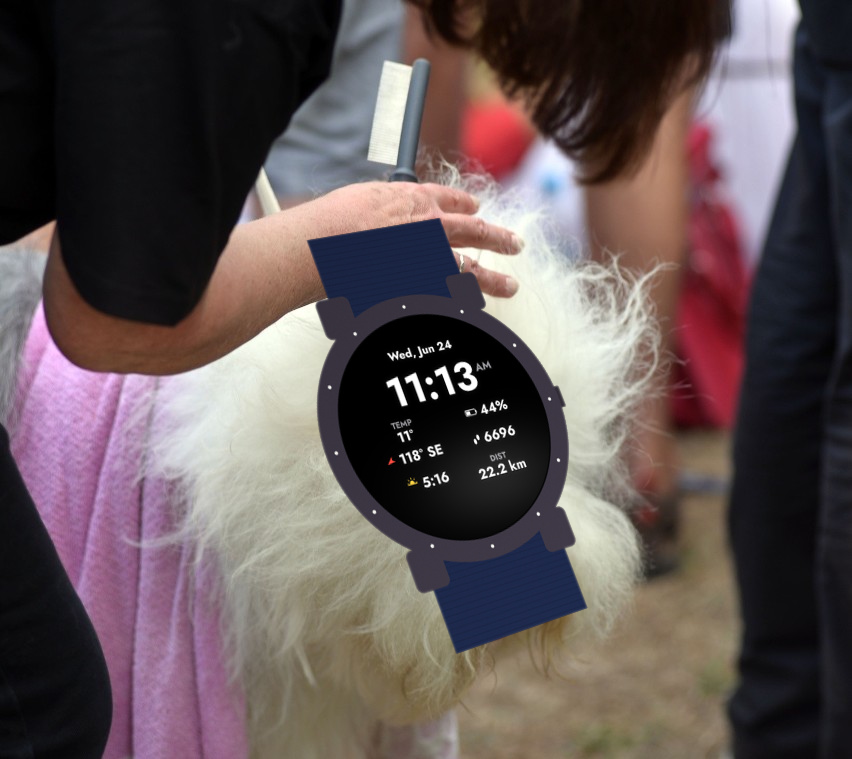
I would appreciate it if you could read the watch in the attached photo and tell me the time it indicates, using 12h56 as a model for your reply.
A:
11h13
